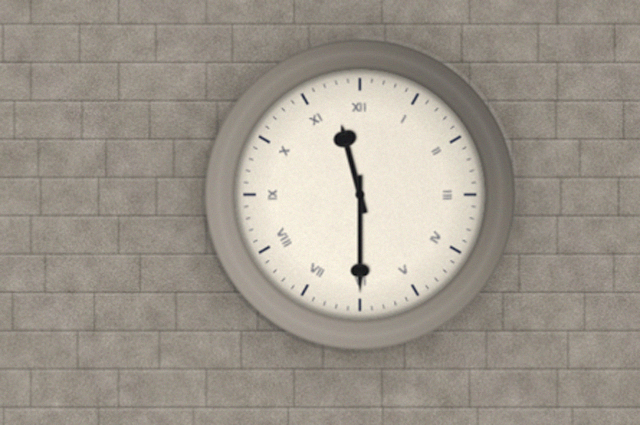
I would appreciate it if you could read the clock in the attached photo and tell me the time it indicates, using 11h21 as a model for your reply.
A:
11h30
